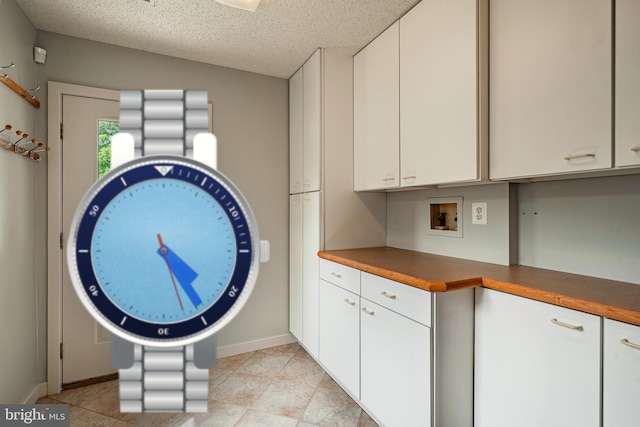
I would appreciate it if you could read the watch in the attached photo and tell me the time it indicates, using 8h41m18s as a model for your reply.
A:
4h24m27s
